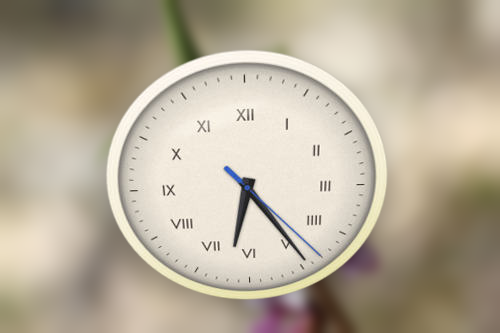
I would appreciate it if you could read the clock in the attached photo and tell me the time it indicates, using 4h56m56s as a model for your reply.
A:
6h24m23s
